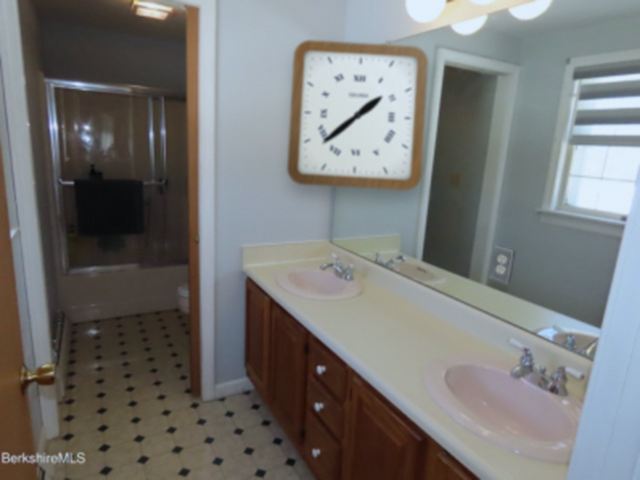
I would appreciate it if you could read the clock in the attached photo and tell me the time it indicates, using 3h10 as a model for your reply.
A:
1h38
